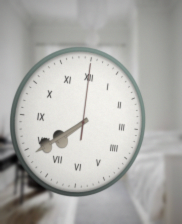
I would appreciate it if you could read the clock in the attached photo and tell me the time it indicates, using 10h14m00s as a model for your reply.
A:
7h39m00s
